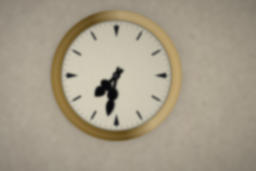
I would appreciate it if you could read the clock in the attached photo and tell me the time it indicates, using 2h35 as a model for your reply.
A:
7h32
